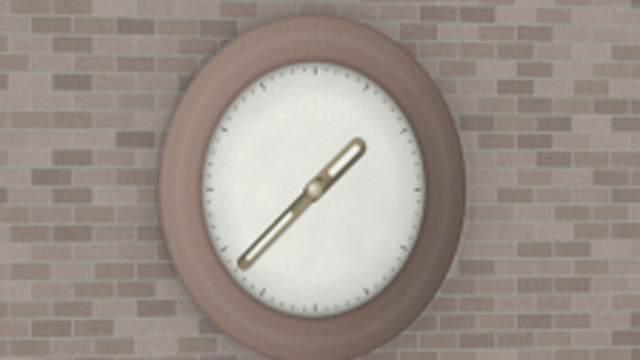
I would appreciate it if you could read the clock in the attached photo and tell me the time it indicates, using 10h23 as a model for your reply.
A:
1h38
